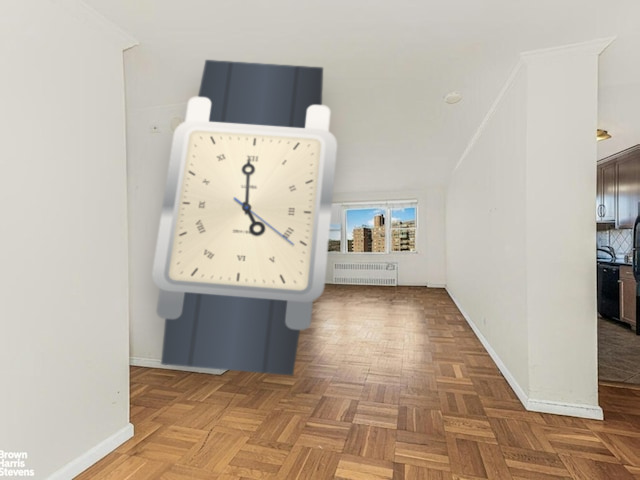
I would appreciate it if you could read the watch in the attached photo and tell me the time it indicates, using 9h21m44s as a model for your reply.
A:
4h59m21s
